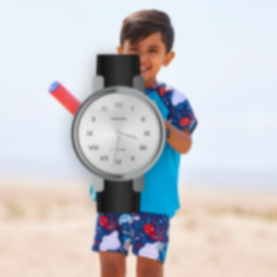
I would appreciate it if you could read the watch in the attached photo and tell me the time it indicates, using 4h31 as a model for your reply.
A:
3h32
